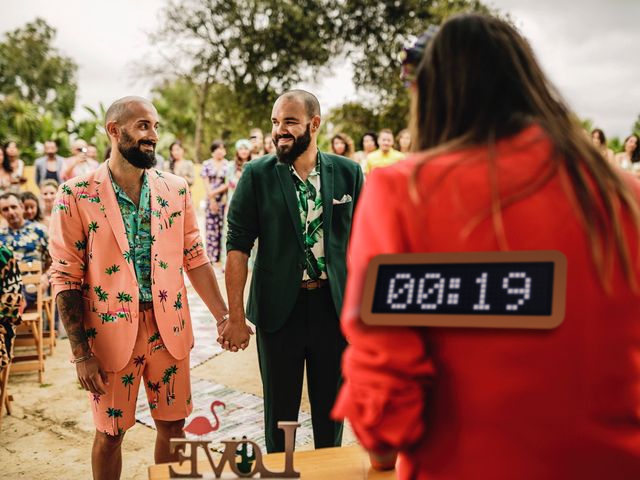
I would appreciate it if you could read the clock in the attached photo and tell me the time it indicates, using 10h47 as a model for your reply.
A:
0h19
